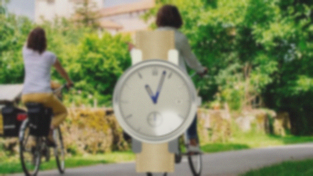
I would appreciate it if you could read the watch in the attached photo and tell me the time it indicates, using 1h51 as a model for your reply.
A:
11h03
